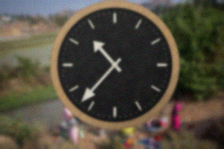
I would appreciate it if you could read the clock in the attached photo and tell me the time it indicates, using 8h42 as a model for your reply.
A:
10h37
